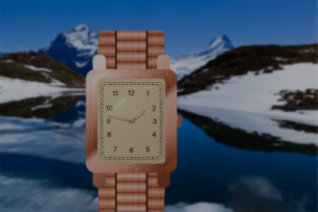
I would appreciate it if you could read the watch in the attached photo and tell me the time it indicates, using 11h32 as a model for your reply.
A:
1h47
